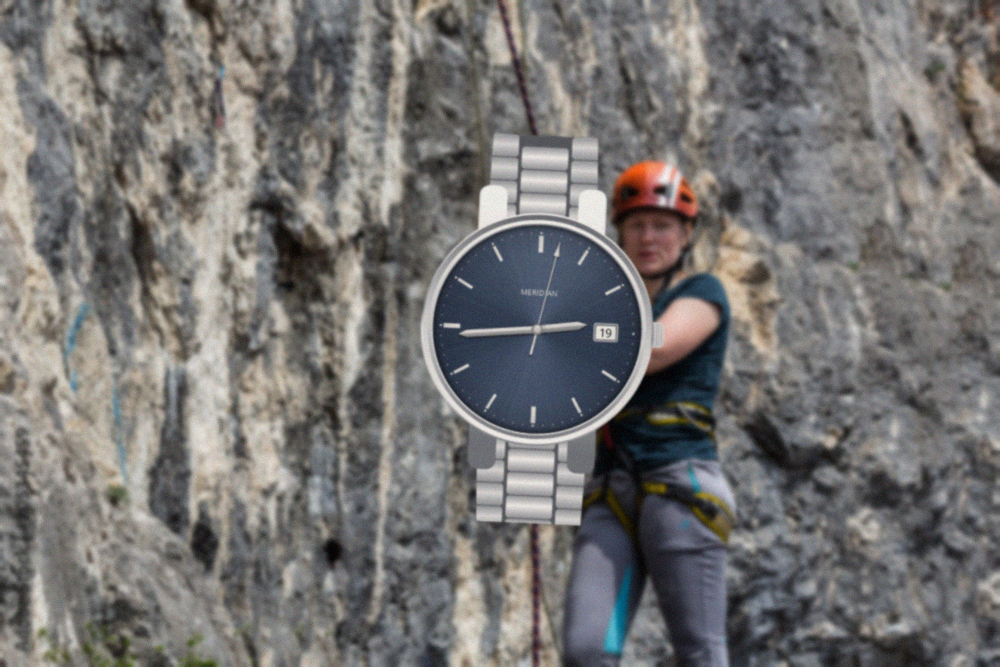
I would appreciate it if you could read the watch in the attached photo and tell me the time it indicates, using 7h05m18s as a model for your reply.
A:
2h44m02s
